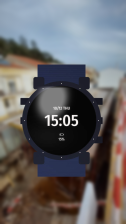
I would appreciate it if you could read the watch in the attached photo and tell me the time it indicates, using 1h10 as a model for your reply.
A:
15h05
